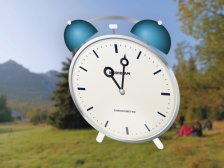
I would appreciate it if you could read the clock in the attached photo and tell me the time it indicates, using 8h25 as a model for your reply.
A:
11h02
